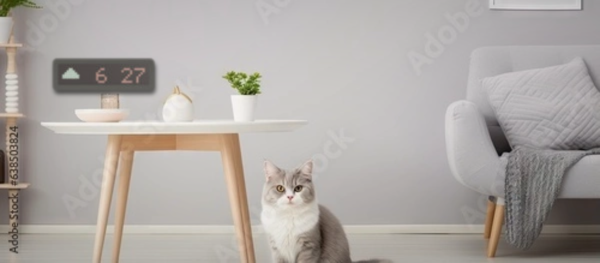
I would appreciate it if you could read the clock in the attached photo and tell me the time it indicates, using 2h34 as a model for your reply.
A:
6h27
